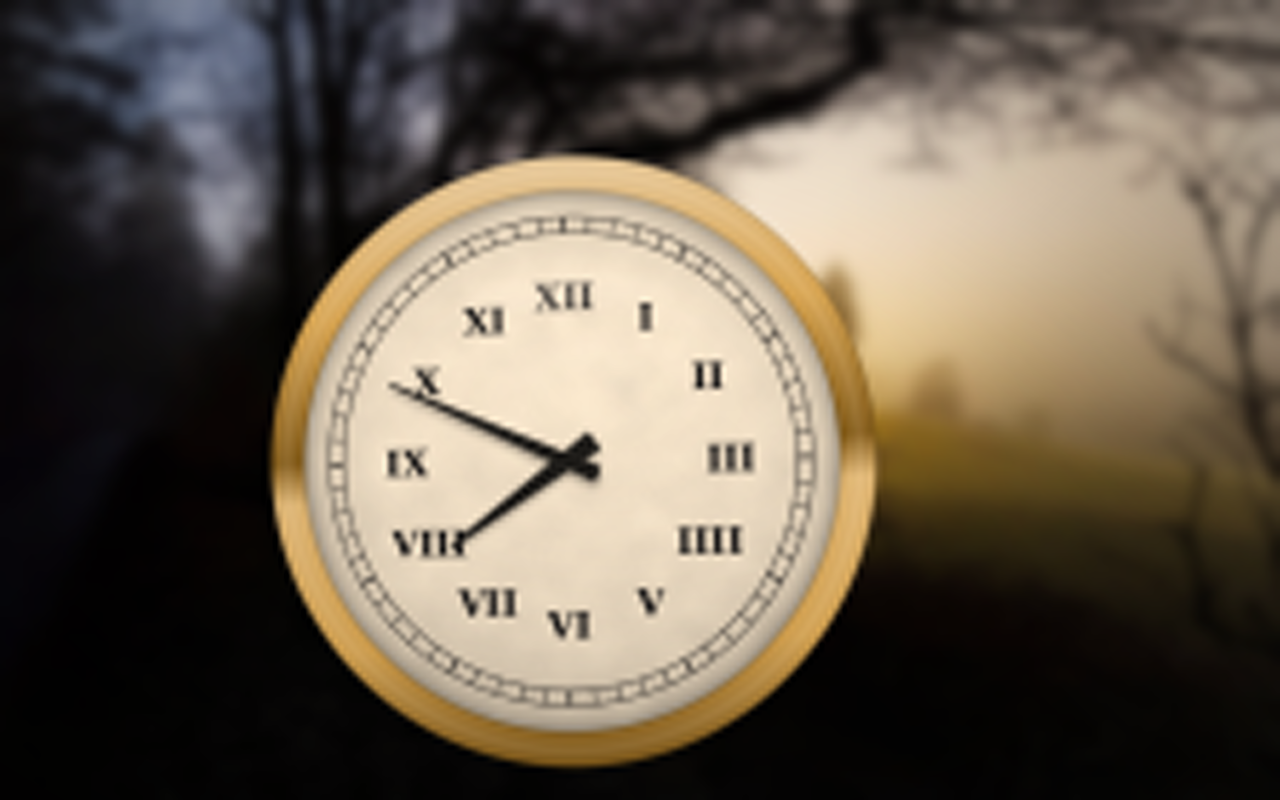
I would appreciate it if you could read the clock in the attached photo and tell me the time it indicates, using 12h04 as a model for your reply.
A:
7h49
